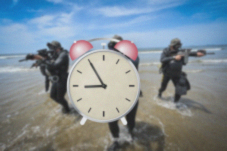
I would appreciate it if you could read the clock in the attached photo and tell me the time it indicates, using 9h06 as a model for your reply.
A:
8h55
